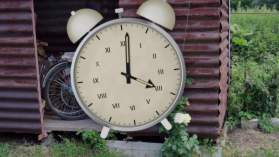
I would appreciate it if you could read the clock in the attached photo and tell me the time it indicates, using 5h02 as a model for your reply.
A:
4h01
